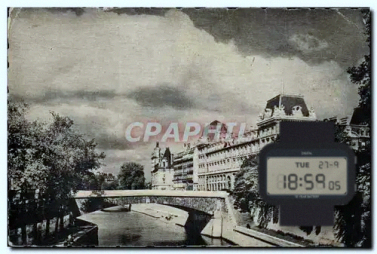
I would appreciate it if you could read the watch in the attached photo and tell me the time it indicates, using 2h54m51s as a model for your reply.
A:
18h59m05s
